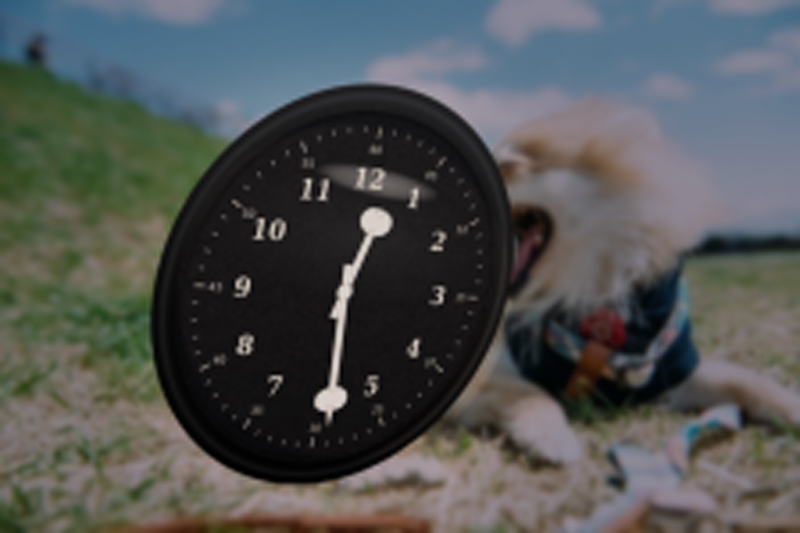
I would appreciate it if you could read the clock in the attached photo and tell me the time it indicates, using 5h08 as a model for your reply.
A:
12h29
